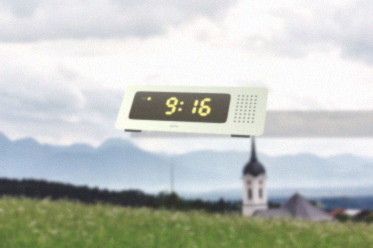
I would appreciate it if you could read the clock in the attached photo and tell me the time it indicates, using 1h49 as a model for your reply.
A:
9h16
